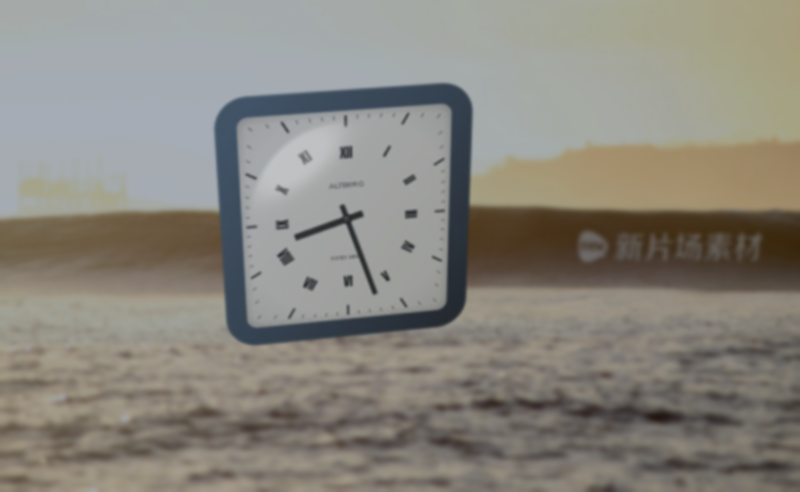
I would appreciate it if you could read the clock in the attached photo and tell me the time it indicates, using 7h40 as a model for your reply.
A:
8h27
